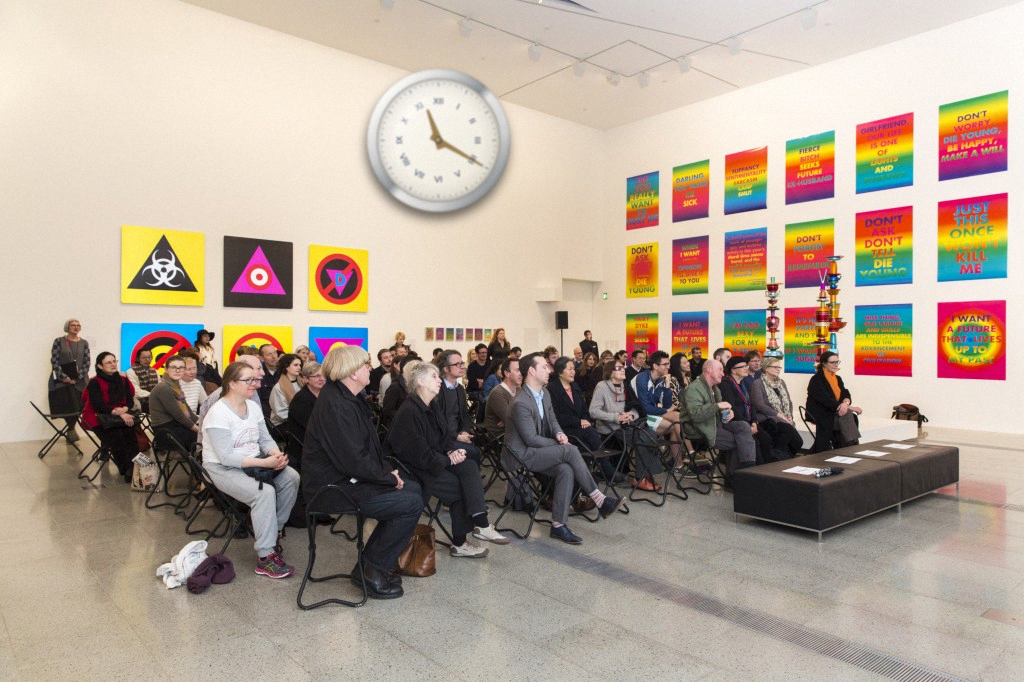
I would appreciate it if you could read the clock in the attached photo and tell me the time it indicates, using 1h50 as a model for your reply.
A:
11h20
